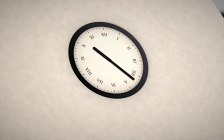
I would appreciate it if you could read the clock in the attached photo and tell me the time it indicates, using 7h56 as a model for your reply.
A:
10h22
